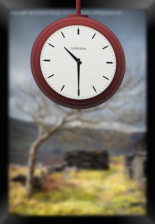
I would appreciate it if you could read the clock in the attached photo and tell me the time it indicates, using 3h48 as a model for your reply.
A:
10h30
